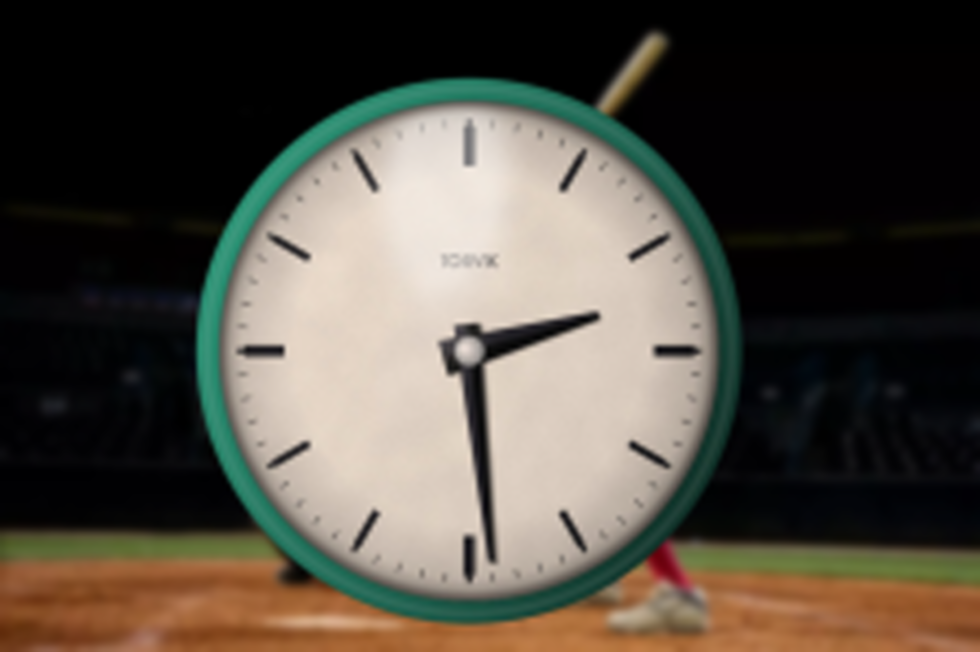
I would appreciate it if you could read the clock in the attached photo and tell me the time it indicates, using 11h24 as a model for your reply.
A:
2h29
